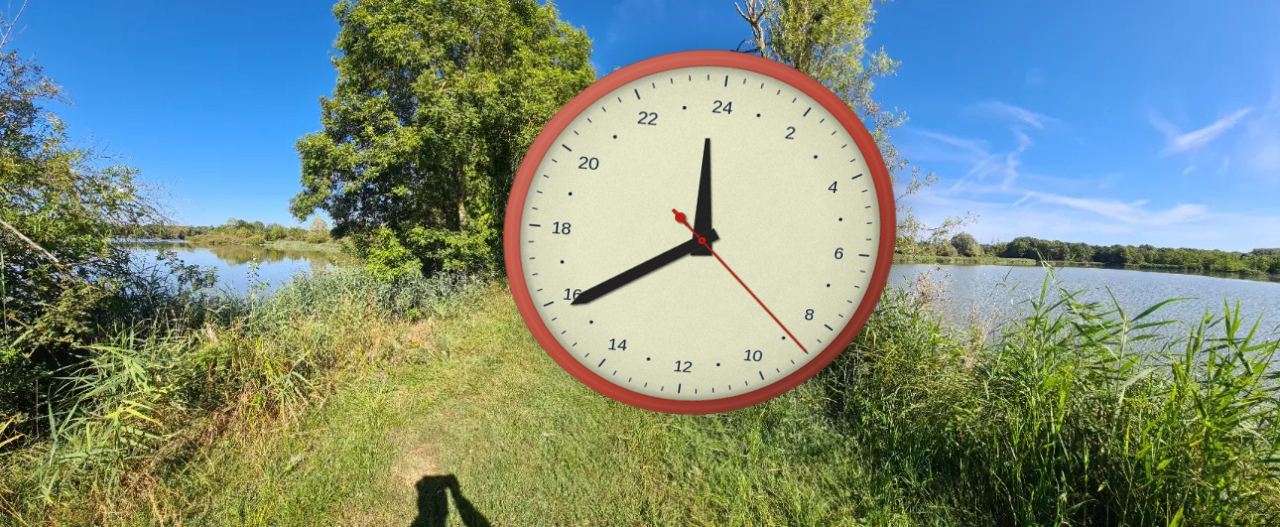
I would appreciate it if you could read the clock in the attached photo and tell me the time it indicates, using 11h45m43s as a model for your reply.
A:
23h39m22s
